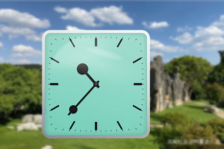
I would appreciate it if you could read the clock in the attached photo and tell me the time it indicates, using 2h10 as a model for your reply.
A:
10h37
